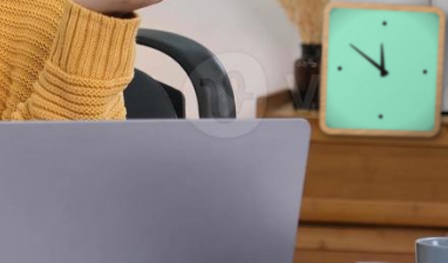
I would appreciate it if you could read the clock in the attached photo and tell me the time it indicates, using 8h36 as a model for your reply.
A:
11h51
